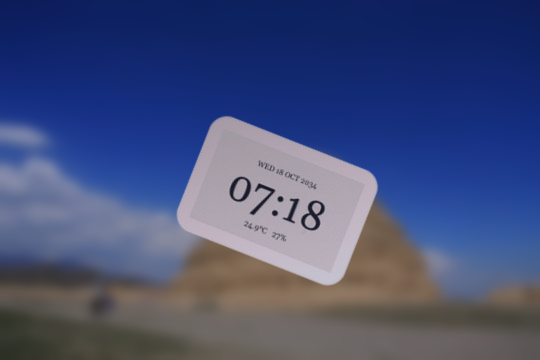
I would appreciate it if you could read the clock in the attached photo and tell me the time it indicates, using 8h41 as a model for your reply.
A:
7h18
